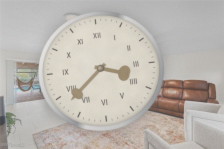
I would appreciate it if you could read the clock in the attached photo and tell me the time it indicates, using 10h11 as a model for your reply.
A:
3h38
